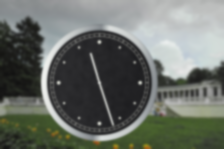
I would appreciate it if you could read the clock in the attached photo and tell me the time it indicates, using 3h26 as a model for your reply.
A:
11h27
